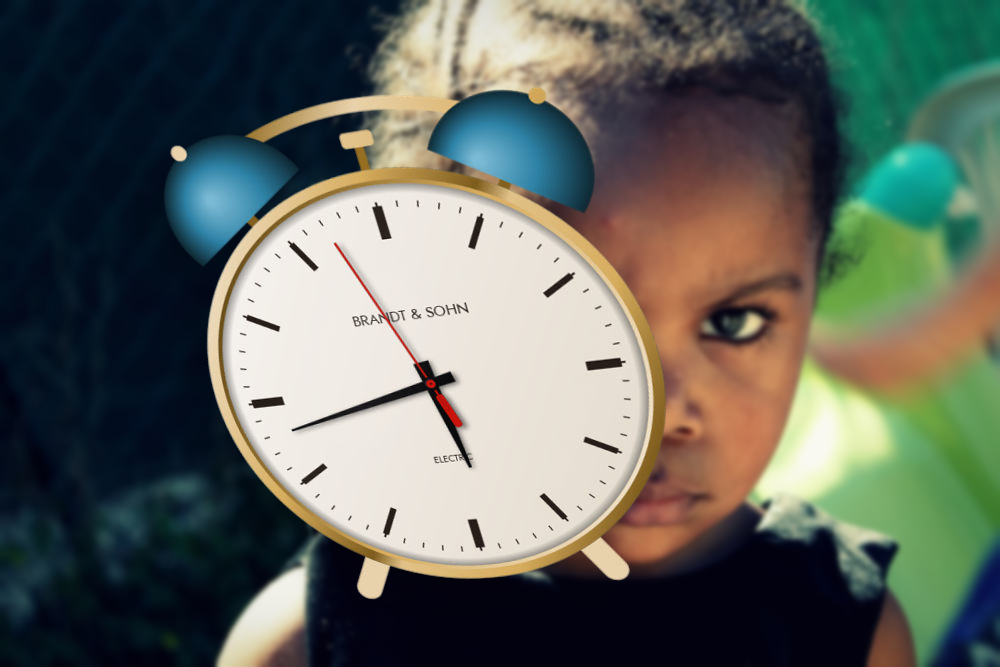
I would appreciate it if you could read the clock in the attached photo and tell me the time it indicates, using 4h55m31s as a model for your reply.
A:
5h42m57s
